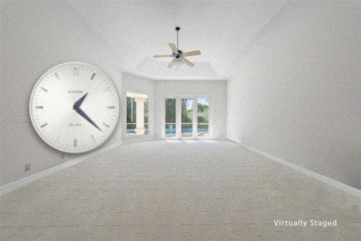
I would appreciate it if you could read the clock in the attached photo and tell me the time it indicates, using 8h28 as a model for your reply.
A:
1h22
